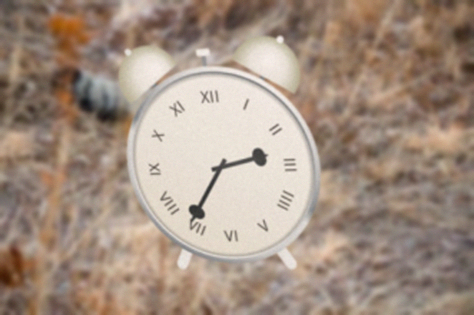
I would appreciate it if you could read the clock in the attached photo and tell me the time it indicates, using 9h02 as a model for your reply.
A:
2h36
